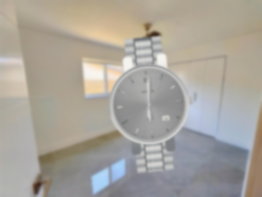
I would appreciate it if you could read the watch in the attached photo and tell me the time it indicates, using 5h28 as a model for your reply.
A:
6h01
